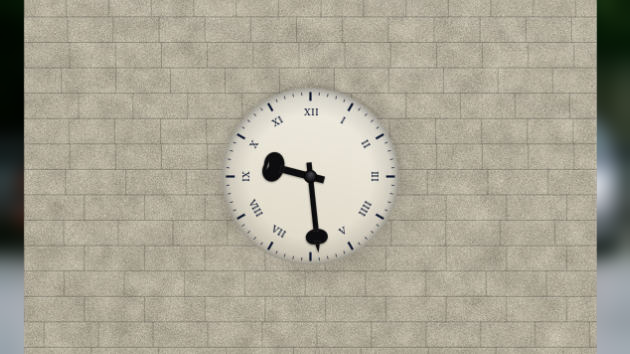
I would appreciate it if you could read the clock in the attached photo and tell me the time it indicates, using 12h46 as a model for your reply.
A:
9h29
